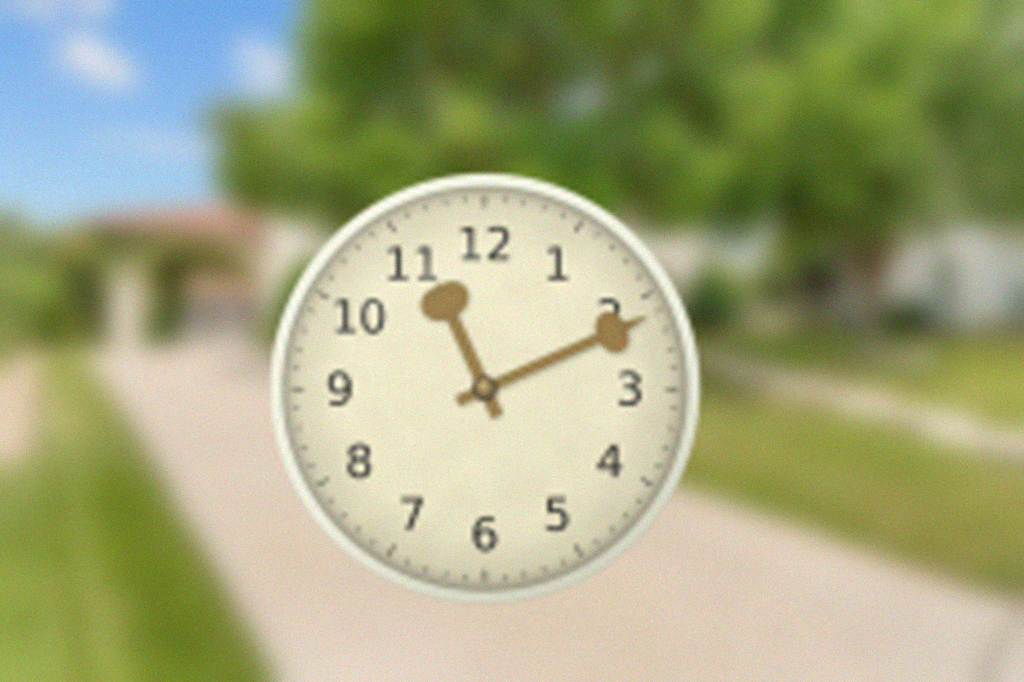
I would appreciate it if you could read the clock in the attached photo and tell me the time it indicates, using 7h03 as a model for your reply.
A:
11h11
